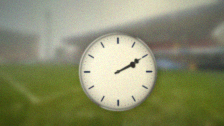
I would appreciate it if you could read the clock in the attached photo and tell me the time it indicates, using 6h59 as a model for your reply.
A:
2h10
